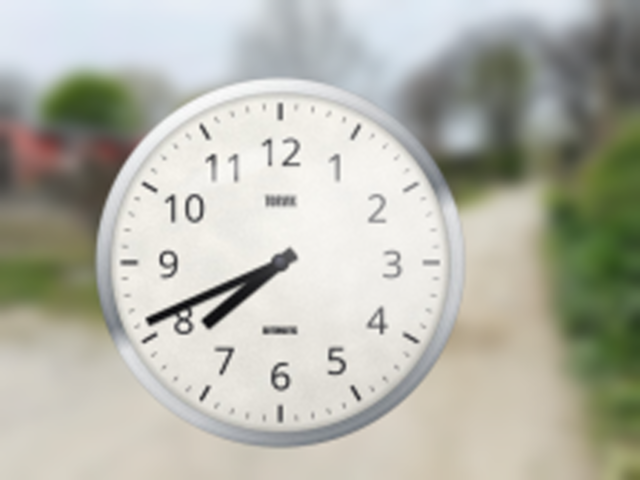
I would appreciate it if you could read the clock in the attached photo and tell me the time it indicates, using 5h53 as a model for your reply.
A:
7h41
